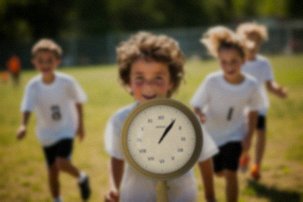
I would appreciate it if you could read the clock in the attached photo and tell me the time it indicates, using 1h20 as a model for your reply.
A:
1h06
